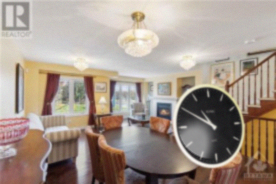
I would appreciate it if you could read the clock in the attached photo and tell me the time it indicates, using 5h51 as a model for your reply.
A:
10h50
